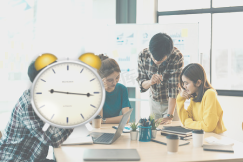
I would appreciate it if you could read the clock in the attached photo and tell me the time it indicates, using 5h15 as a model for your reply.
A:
9h16
